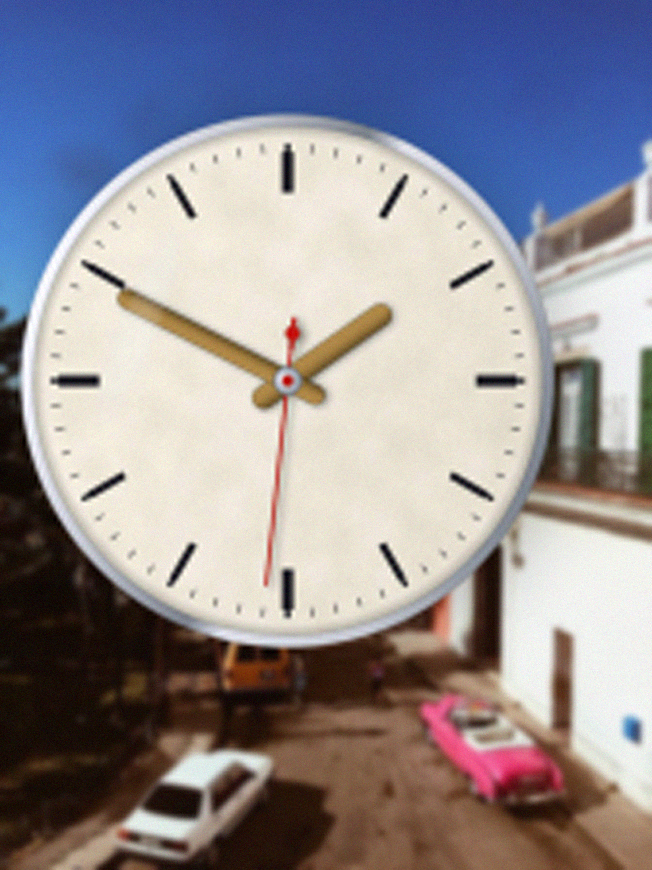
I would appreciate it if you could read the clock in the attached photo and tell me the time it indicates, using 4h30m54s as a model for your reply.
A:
1h49m31s
